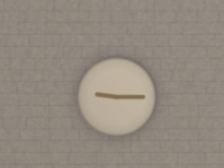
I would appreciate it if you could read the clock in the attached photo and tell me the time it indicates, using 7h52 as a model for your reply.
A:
9h15
